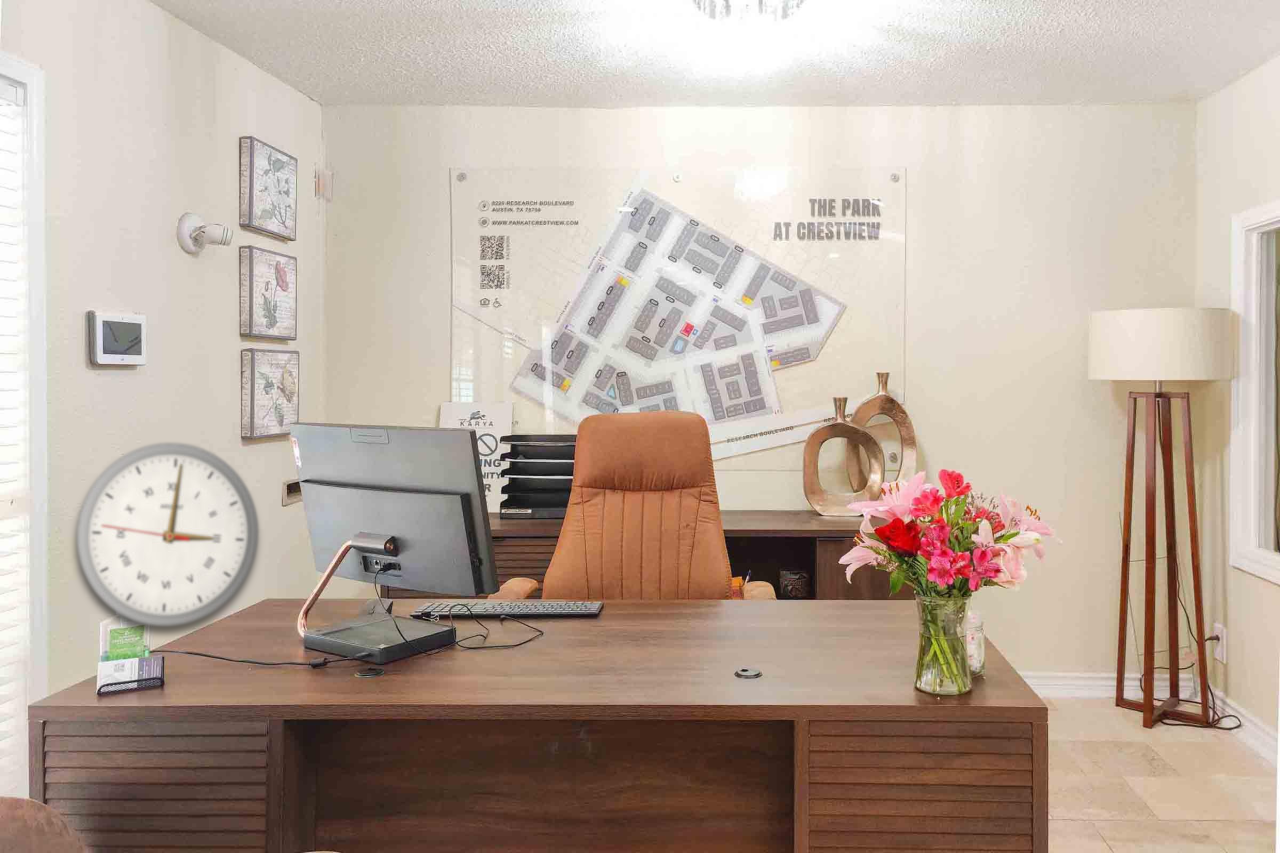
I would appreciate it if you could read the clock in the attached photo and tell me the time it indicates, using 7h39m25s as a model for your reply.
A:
3h00m46s
